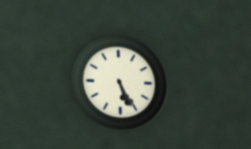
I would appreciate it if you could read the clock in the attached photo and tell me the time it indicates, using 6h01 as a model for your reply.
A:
5h26
